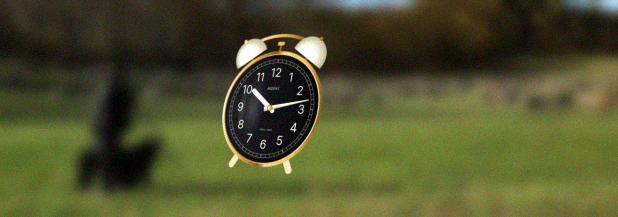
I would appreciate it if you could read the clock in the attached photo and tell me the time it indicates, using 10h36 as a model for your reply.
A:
10h13
